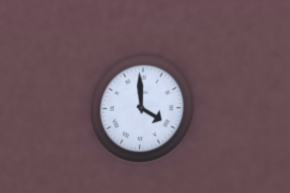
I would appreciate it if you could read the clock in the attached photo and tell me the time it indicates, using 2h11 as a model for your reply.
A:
3h59
